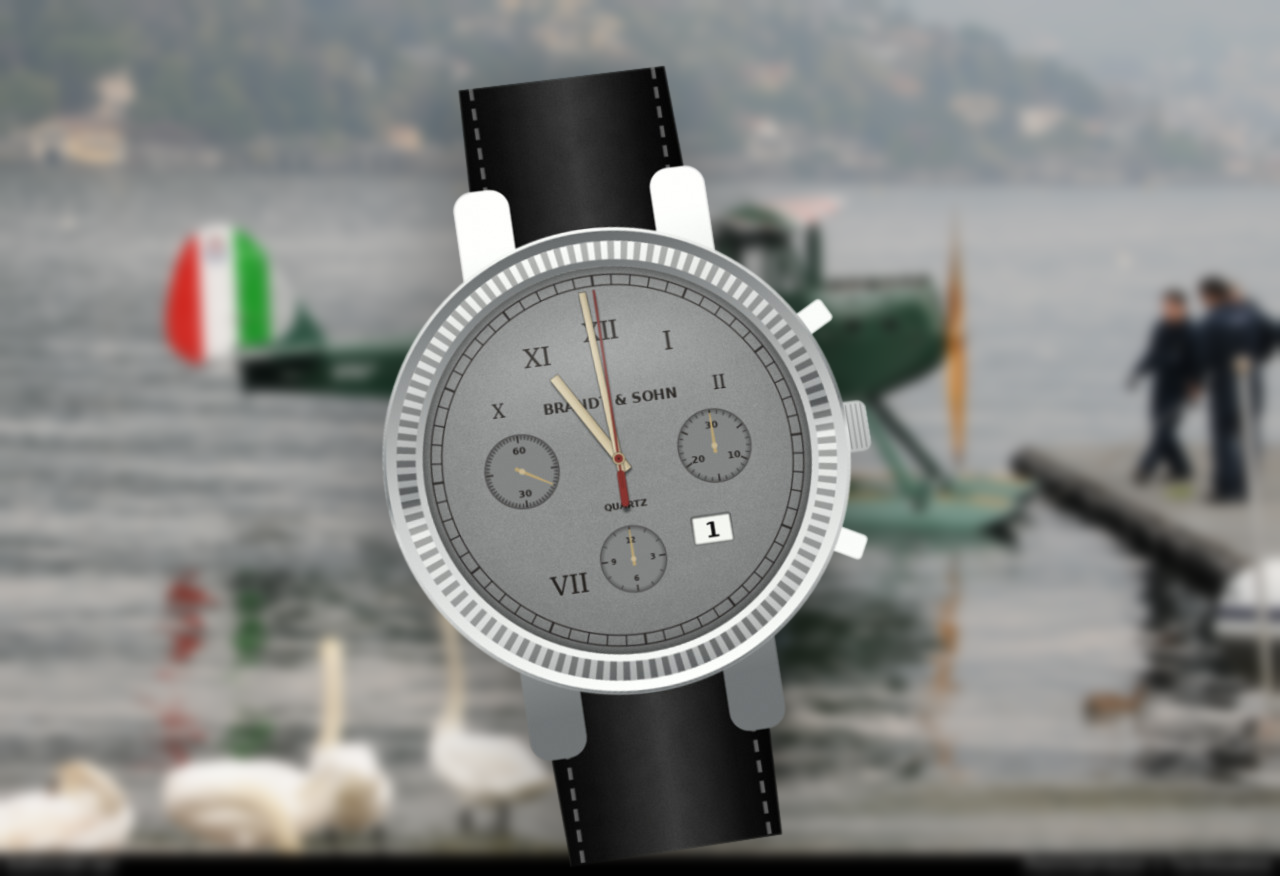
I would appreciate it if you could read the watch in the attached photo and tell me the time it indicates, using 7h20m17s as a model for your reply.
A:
10h59m20s
